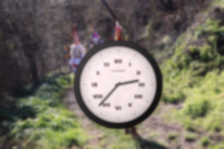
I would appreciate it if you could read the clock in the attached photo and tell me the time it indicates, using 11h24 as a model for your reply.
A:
2h37
